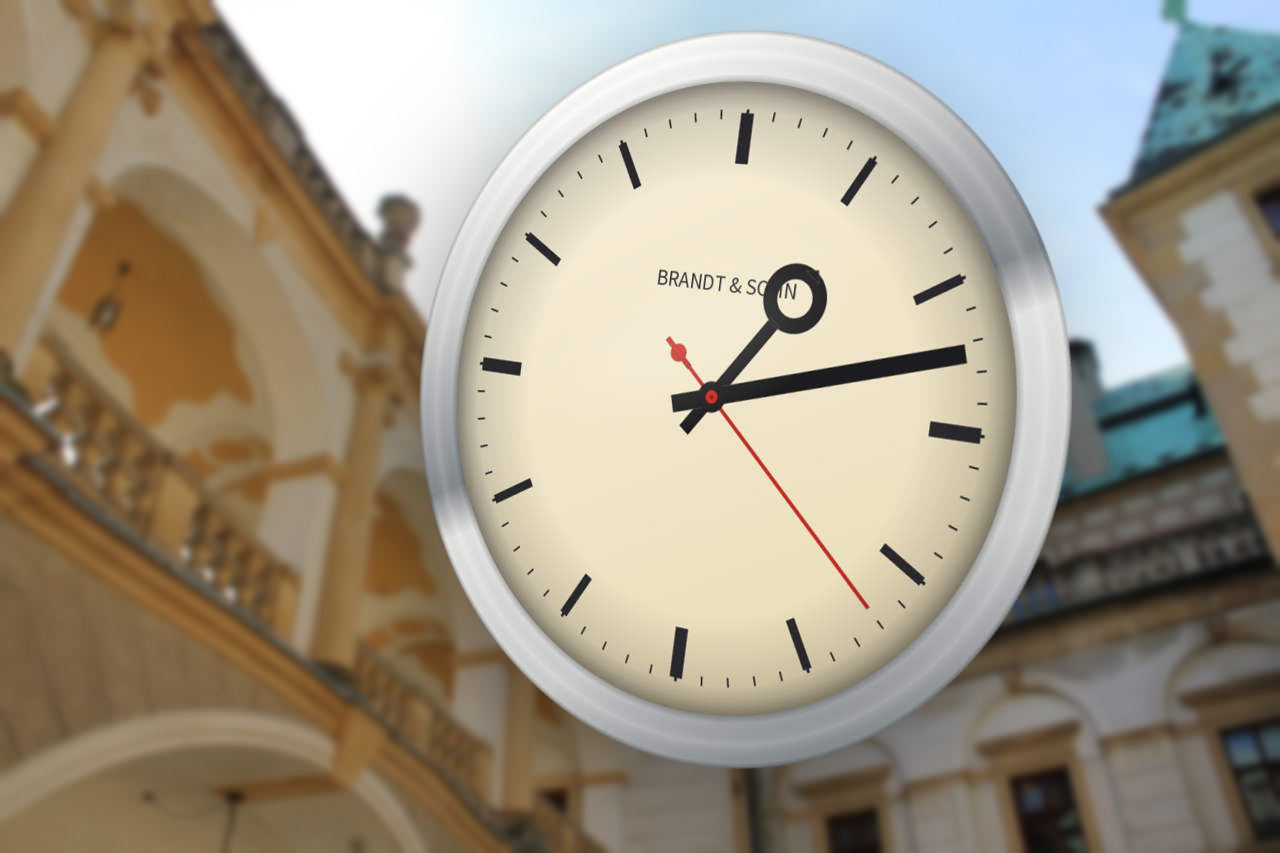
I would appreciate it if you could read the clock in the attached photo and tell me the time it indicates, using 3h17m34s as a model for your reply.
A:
1h12m22s
